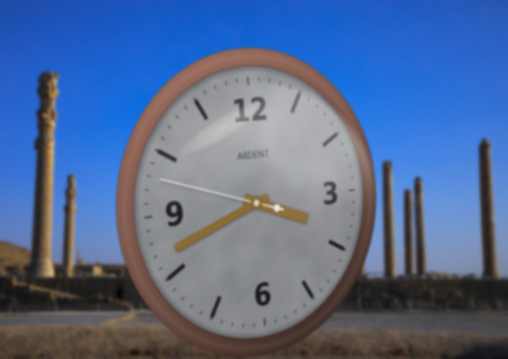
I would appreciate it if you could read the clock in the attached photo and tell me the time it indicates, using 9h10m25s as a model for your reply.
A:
3h41m48s
